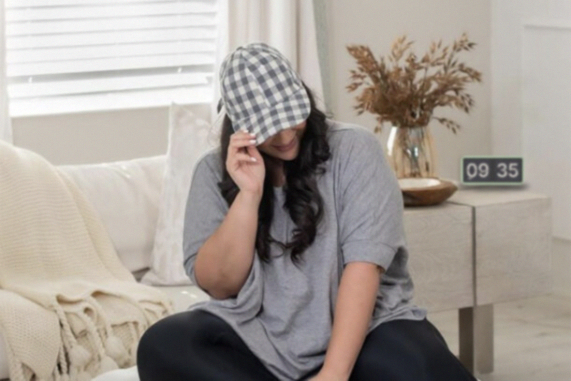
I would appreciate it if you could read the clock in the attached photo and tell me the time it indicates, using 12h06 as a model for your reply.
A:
9h35
